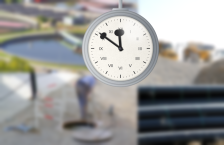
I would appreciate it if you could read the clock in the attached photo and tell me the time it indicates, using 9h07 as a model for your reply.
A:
11h51
